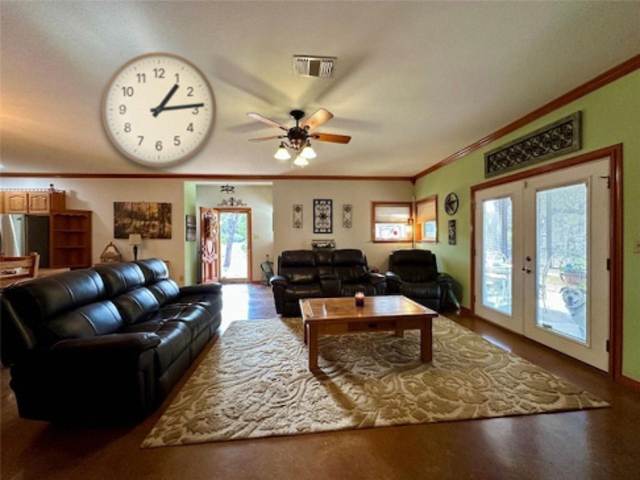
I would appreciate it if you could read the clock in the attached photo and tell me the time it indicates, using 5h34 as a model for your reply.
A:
1h14
